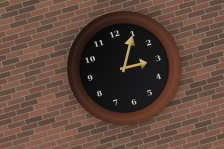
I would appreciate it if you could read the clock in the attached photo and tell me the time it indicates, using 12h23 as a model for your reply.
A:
3h05
